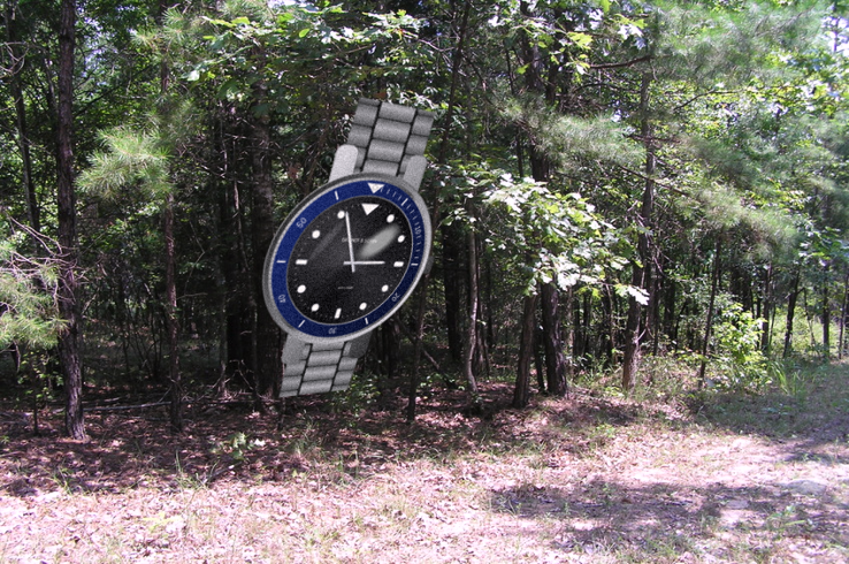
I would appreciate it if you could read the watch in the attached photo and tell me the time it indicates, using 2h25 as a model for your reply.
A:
2h56
